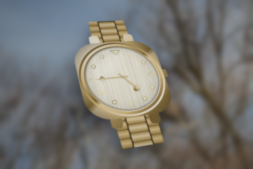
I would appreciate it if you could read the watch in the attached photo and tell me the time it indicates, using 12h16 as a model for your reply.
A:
4h45
